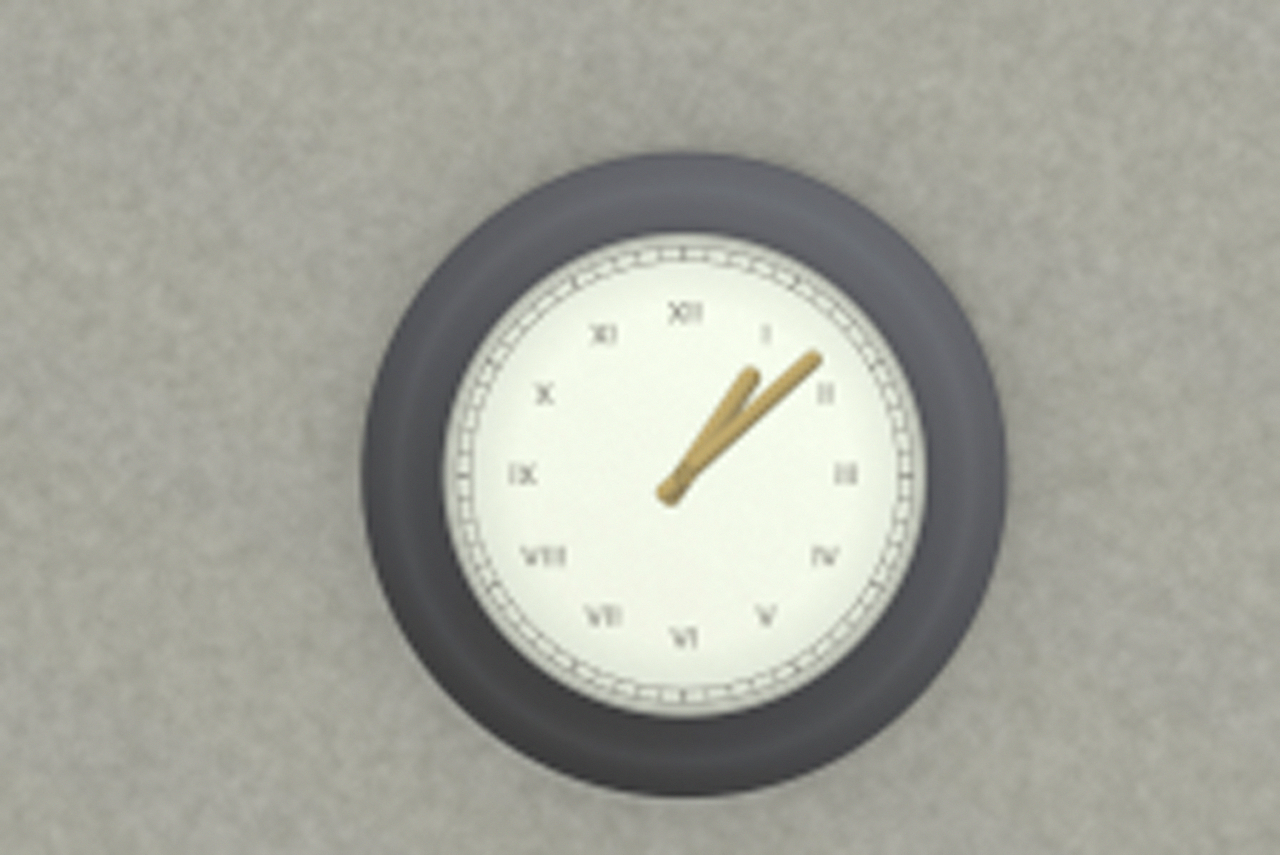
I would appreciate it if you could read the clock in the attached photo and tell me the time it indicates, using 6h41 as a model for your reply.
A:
1h08
